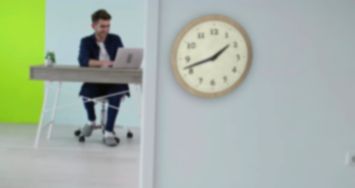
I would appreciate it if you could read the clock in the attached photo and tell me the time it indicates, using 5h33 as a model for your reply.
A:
1h42
